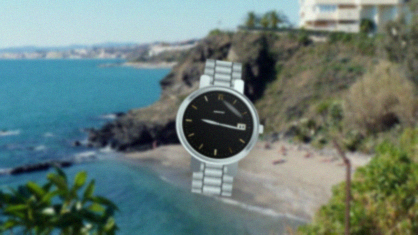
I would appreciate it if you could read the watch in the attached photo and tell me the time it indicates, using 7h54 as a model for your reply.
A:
9h16
